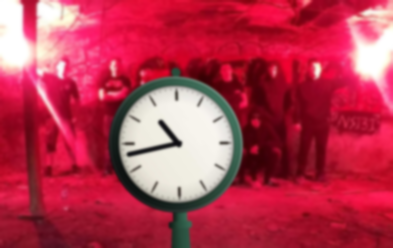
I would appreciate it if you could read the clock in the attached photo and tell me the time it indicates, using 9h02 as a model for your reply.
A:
10h43
